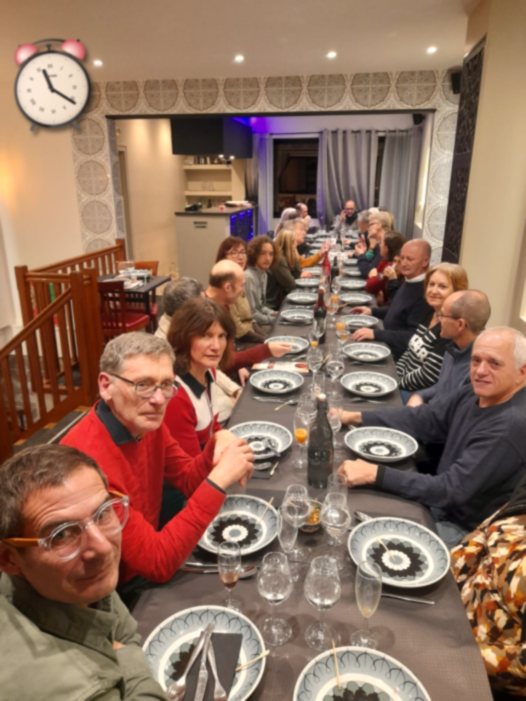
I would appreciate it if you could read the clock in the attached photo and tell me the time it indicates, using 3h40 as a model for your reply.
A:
11h21
